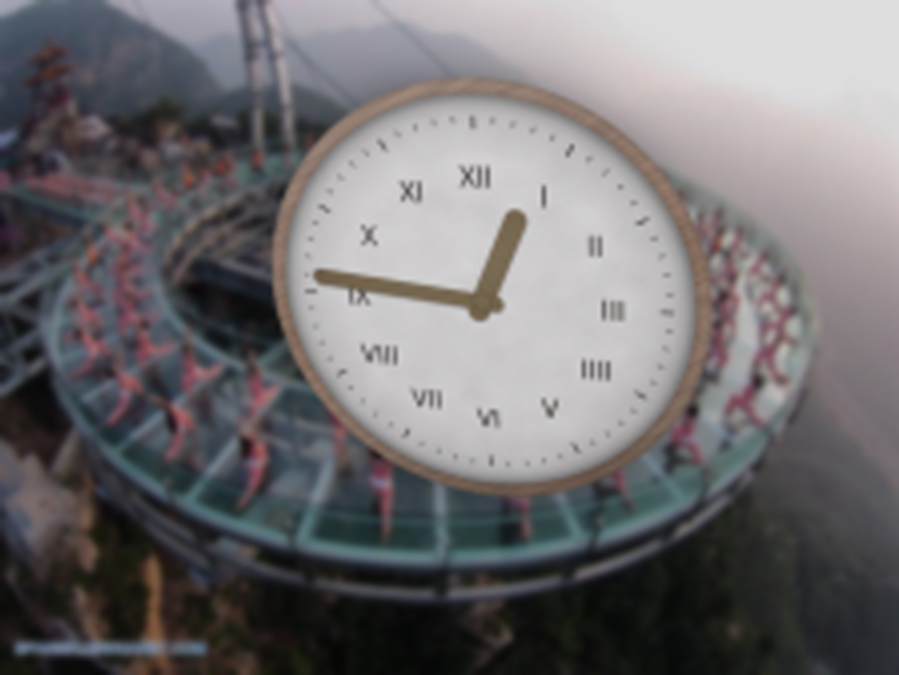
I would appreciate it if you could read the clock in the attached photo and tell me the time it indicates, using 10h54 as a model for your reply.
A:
12h46
